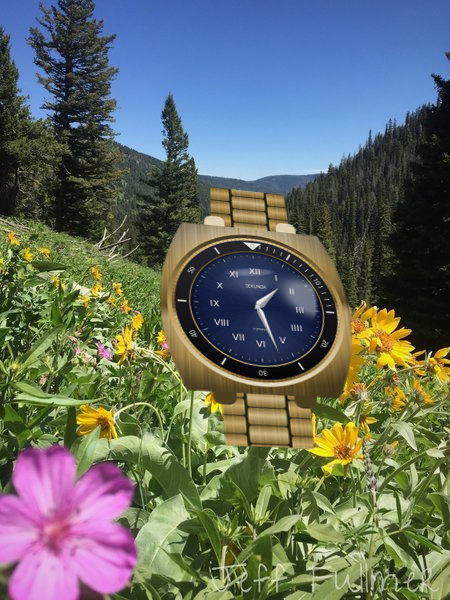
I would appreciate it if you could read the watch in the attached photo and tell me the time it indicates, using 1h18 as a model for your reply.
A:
1h27
